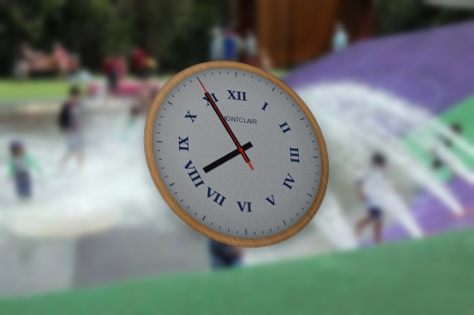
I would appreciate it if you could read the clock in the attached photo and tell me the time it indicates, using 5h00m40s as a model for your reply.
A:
7h54m55s
